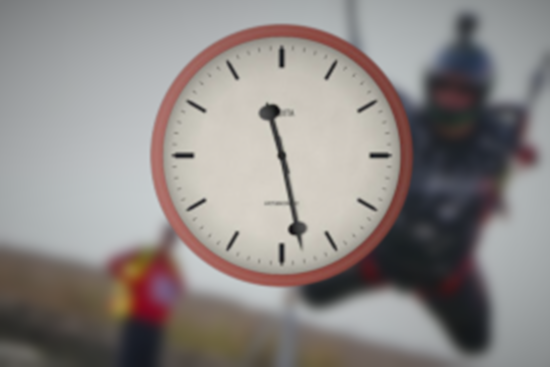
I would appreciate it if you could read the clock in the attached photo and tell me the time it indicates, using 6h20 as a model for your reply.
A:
11h28
